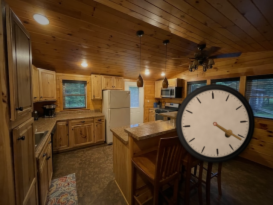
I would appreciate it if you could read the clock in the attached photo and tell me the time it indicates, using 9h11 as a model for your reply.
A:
4h21
